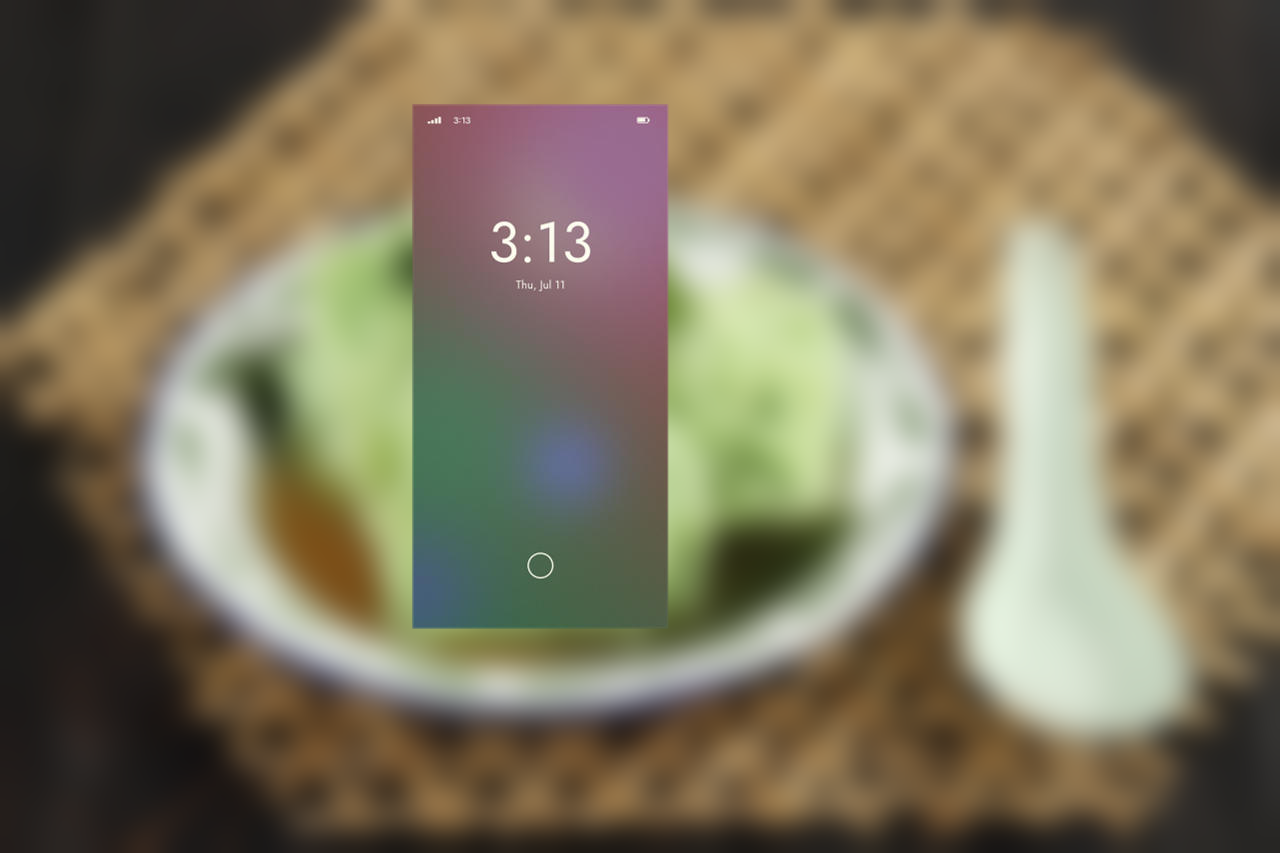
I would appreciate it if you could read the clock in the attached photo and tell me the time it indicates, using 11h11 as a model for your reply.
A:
3h13
